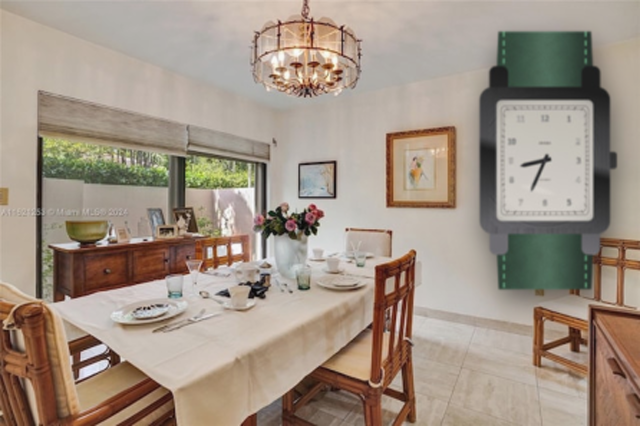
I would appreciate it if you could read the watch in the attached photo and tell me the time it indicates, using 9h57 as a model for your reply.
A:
8h34
